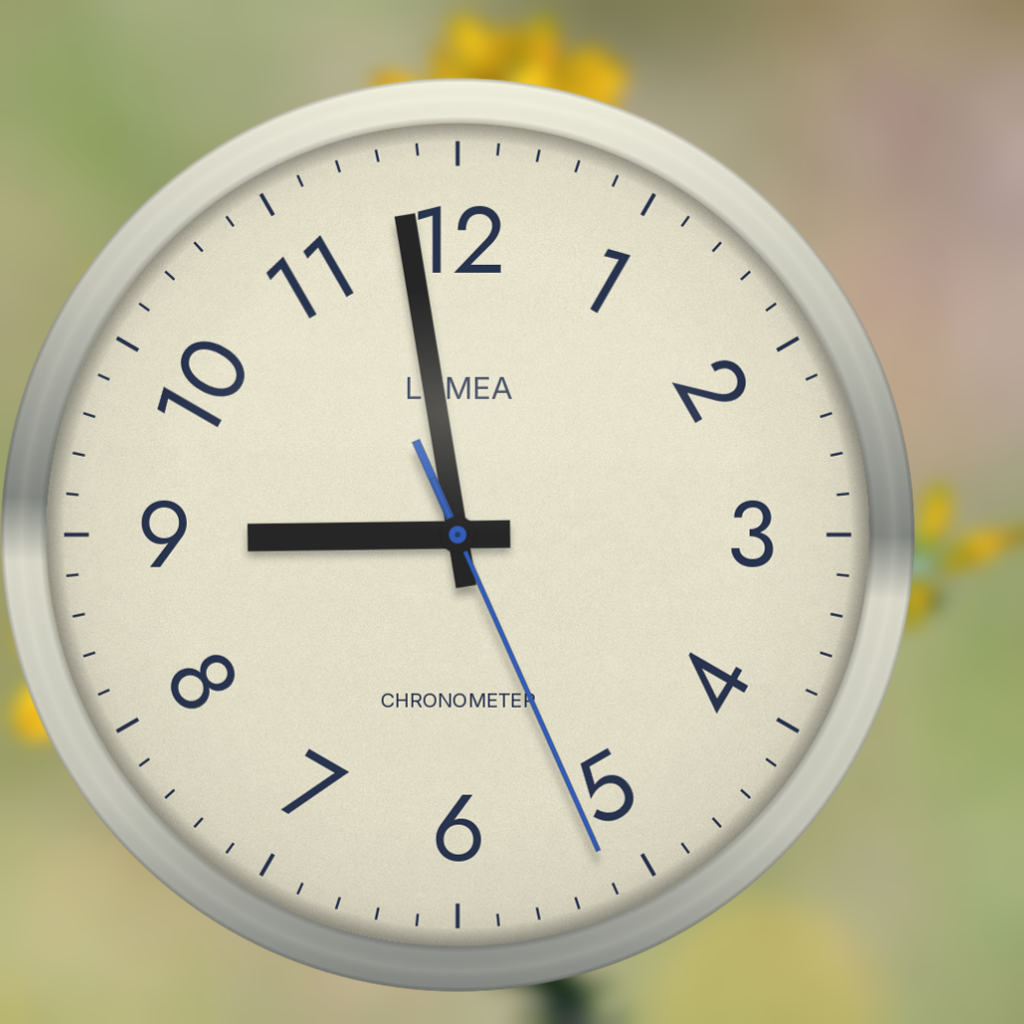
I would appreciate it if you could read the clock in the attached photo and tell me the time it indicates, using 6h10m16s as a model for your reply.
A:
8h58m26s
